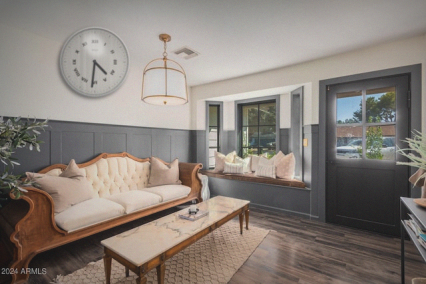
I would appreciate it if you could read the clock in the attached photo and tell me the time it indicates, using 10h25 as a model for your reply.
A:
4h31
